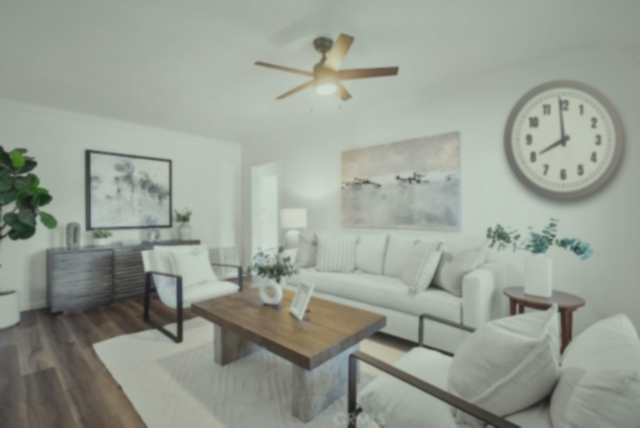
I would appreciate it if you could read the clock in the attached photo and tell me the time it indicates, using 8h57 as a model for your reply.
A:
7h59
